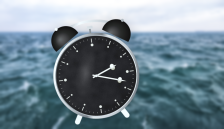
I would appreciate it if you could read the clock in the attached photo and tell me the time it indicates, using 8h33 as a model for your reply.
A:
2h18
